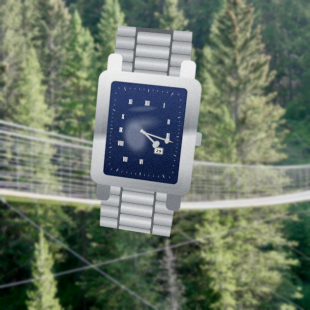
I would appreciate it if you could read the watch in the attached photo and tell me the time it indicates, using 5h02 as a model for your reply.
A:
4h17
